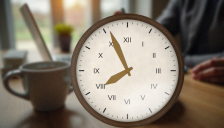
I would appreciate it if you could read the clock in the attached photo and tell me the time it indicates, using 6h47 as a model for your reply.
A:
7h56
